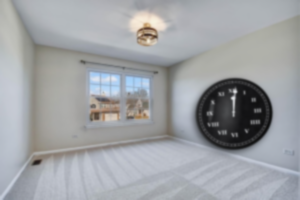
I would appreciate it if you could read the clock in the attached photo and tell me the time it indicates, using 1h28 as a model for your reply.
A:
12h01
